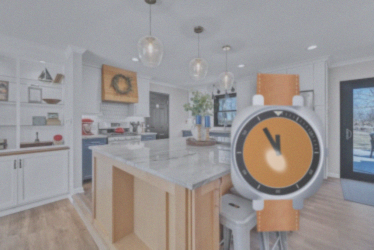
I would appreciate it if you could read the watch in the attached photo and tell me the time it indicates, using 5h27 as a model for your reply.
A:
11h55
